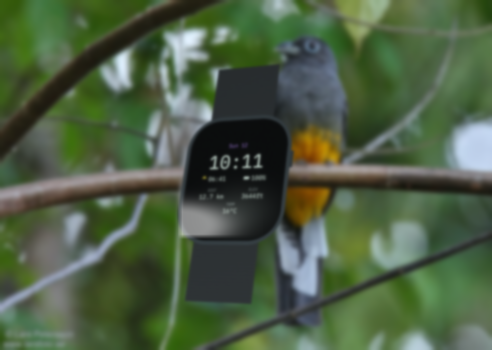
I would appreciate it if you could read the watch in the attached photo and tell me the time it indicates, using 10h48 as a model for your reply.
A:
10h11
